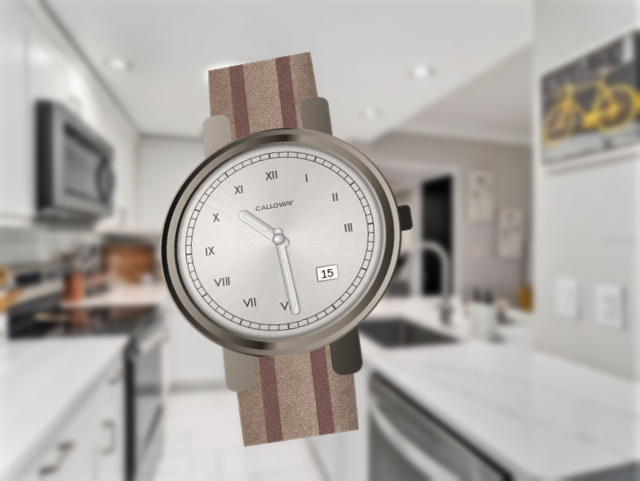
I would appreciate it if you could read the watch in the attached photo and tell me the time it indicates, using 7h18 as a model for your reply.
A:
10h29
